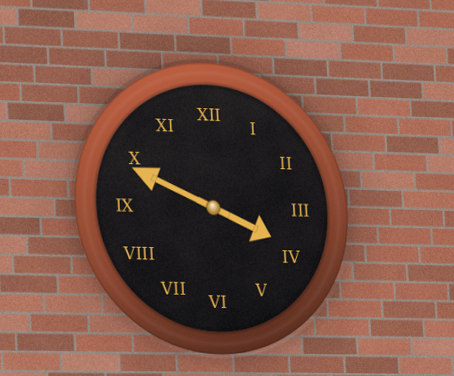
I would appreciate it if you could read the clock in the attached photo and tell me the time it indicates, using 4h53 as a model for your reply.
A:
3h49
